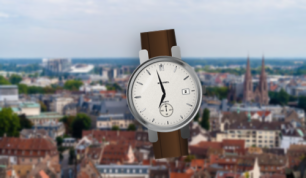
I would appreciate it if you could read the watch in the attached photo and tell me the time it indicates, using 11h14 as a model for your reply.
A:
6h58
